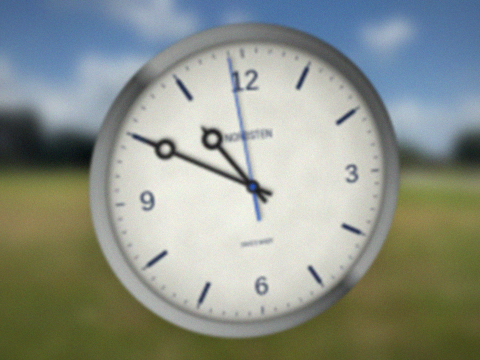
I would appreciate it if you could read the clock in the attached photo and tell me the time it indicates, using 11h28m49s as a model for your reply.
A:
10h49m59s
